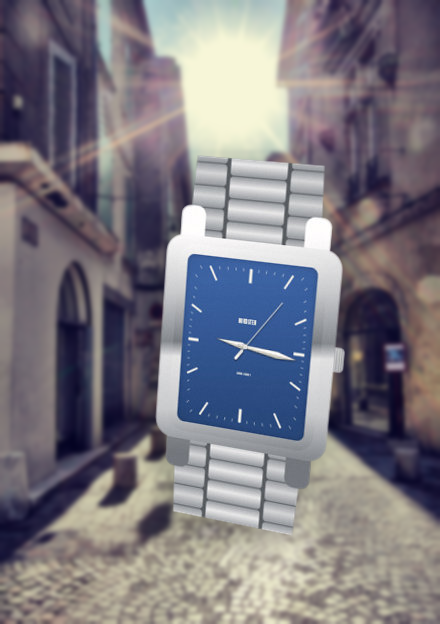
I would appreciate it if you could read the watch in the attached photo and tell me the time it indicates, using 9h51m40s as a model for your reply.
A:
9h16m06s
